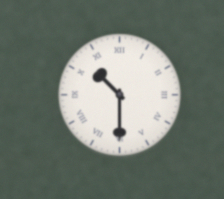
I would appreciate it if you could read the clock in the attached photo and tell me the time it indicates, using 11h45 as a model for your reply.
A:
10h30
